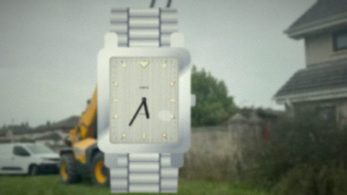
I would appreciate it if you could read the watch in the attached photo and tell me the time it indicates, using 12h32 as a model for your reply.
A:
5h35
